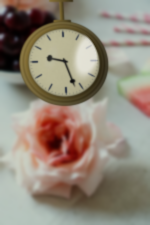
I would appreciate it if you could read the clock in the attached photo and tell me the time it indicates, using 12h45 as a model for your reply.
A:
9h27
